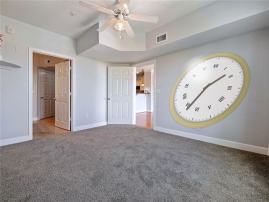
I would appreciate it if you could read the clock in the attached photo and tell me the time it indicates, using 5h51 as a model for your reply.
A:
1h34
